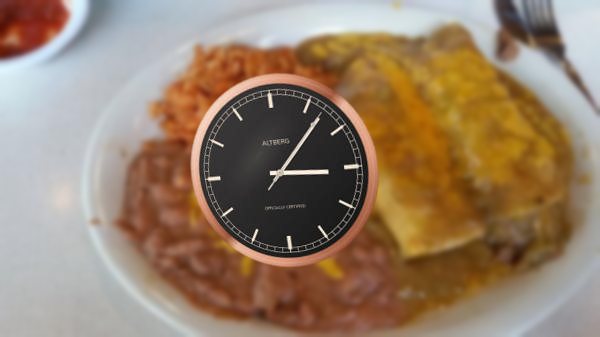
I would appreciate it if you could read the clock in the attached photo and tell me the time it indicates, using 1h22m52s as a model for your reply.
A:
3h07m07s
